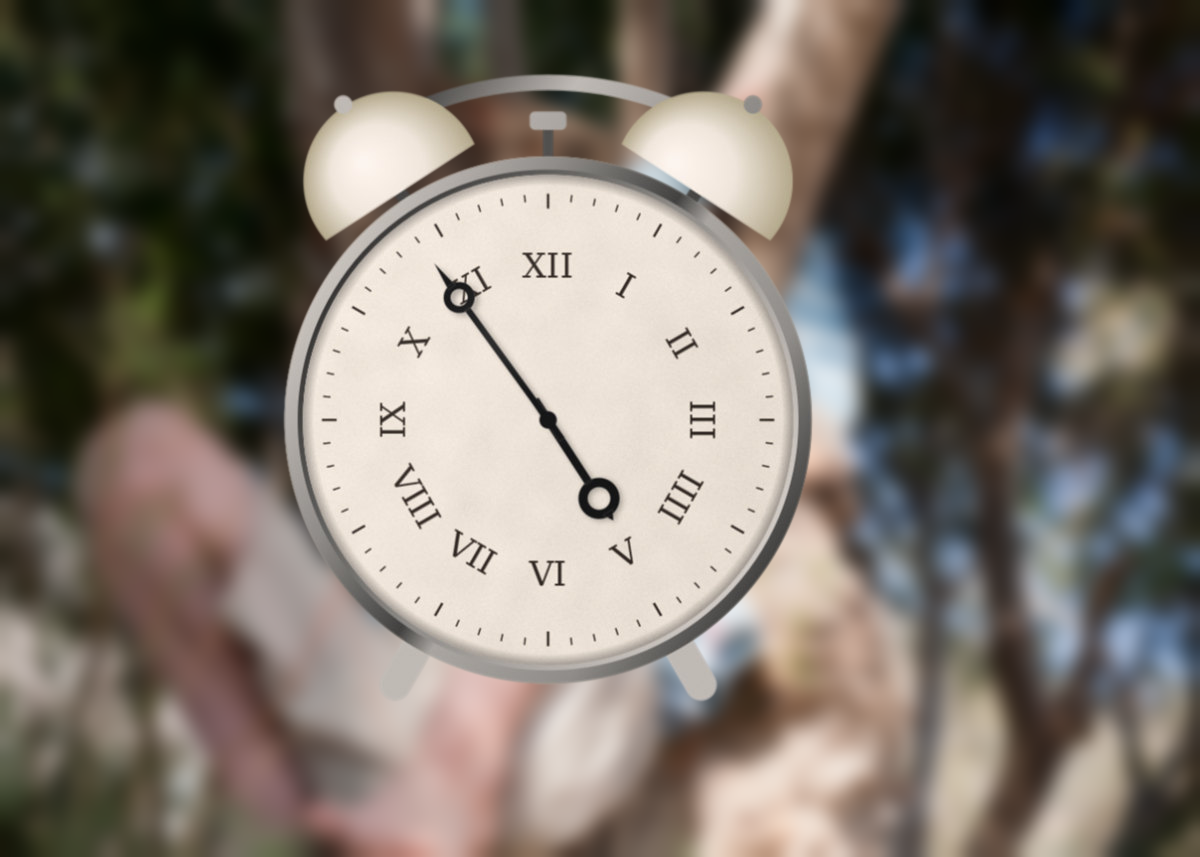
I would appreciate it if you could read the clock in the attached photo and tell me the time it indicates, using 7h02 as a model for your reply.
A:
4h54
